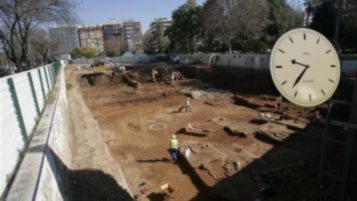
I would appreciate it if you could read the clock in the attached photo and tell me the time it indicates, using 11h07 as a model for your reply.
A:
9h37
